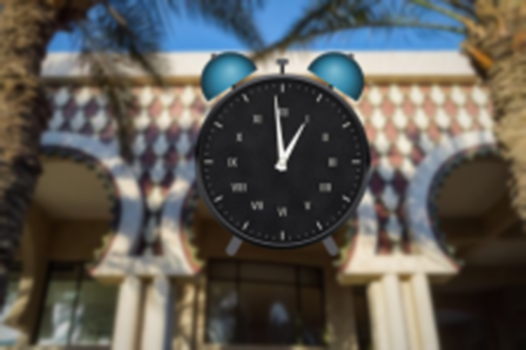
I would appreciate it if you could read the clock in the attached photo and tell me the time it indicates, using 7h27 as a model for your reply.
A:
12h59
